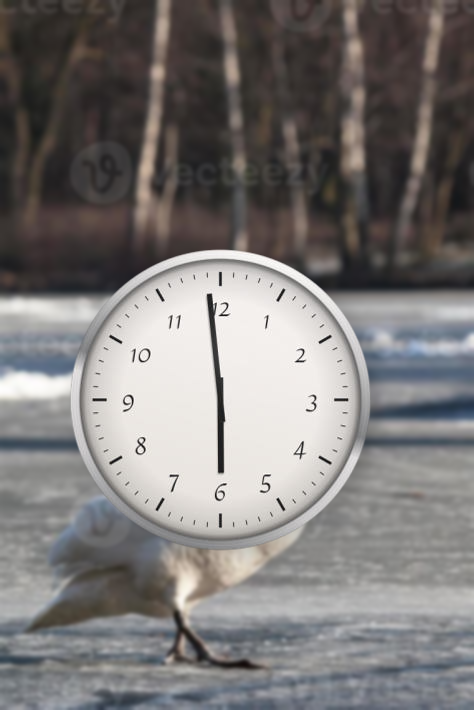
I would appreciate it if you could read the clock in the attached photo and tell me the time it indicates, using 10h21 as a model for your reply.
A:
5h59
